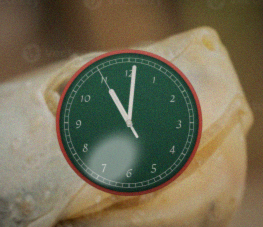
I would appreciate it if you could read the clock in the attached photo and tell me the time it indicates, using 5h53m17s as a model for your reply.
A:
11h00m55s
